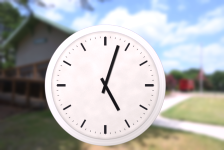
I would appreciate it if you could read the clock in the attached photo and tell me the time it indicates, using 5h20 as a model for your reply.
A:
5h03
